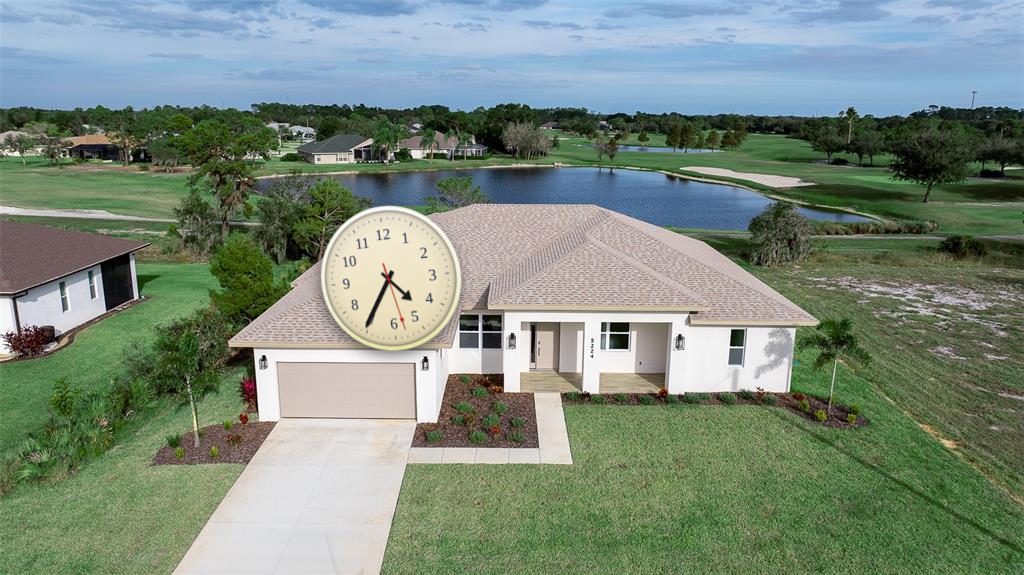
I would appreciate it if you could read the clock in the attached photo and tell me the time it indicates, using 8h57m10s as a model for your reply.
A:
4h35m28s
